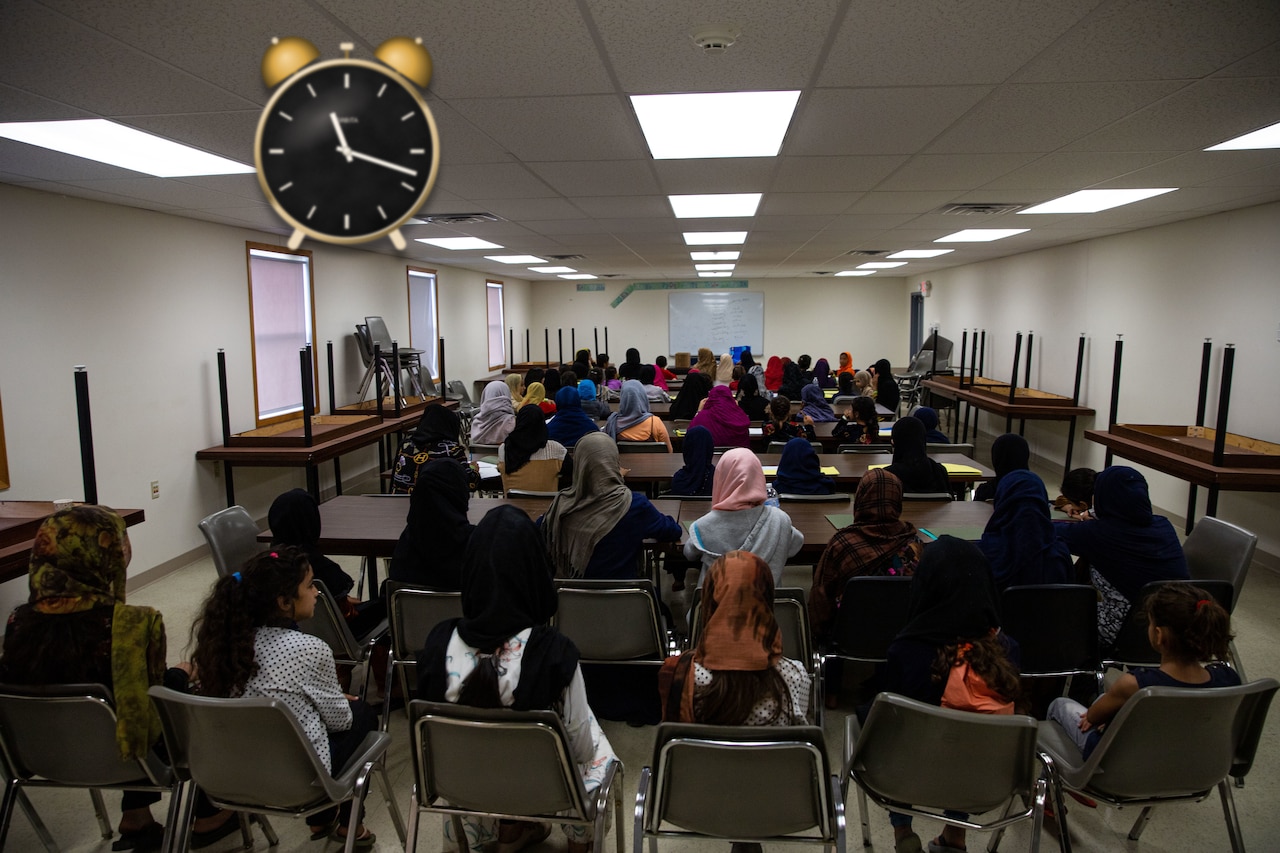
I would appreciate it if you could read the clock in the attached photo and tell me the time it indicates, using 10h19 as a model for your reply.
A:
11h18
